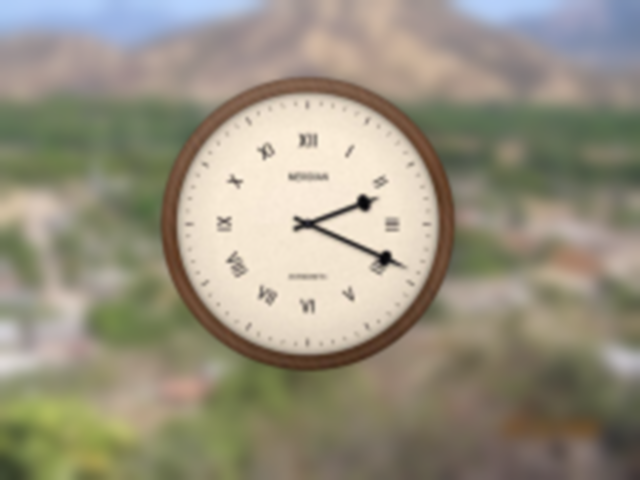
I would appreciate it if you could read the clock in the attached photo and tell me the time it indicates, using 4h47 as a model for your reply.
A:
2h19
